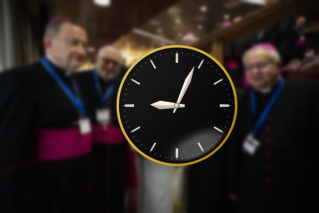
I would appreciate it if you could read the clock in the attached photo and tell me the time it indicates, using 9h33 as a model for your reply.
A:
9h04
